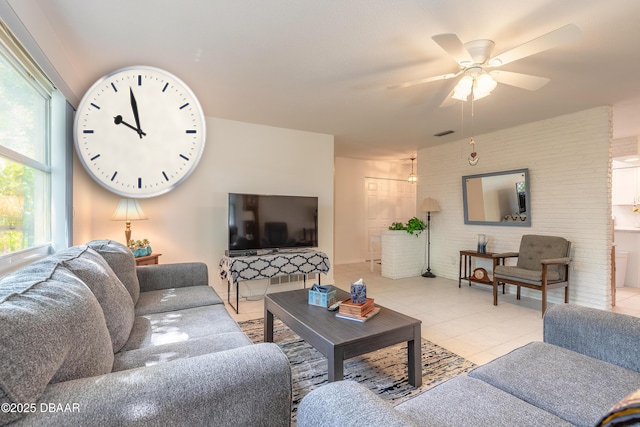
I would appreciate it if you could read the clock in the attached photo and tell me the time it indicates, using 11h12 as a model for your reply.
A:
9h58
